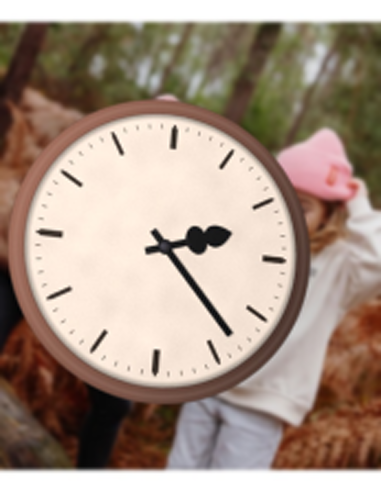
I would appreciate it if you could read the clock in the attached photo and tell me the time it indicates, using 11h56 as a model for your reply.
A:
2h23
